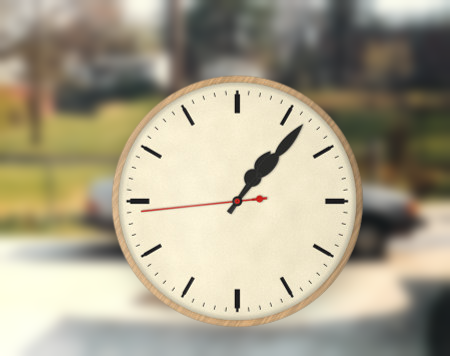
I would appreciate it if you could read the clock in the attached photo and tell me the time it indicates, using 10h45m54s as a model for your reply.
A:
1h06m44s
